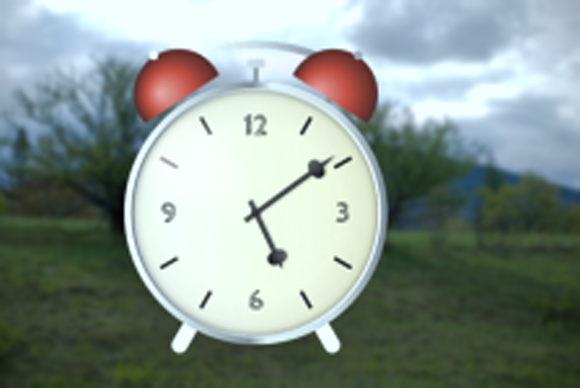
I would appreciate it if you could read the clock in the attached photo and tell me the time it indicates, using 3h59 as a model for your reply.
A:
5h09
